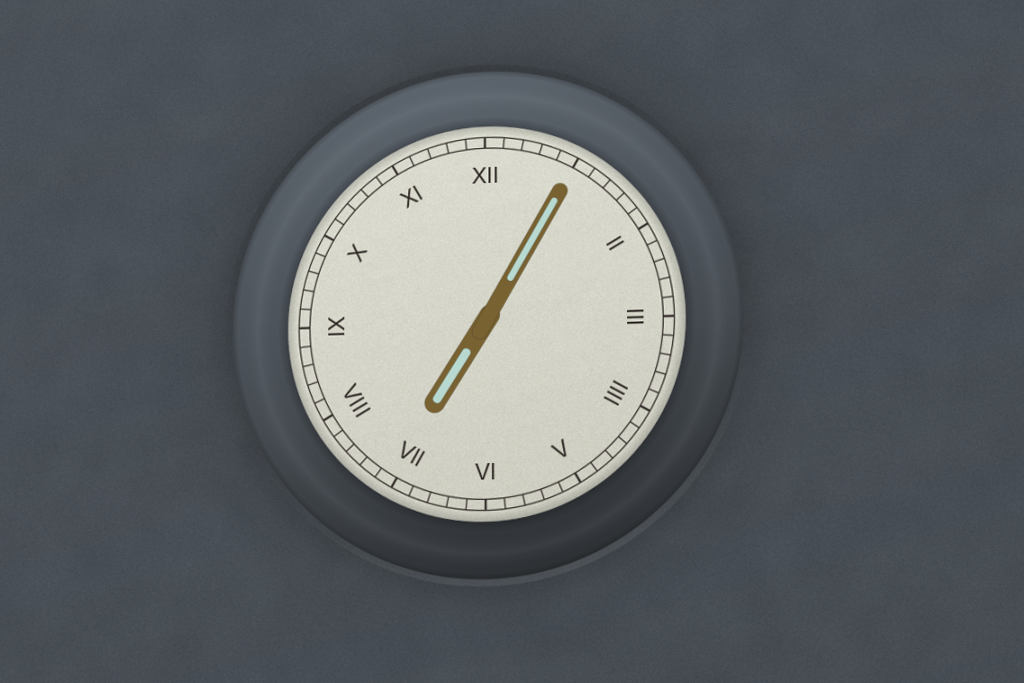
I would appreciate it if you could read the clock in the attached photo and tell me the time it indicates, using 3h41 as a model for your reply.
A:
7h05
